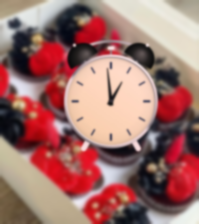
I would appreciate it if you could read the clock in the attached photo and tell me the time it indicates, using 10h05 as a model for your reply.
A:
12h59
